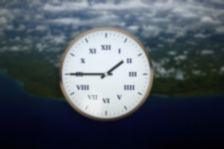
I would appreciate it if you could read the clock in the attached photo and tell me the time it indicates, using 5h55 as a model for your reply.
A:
1h45
